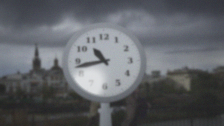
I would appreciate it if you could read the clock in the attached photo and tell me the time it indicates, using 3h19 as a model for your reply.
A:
10h43
